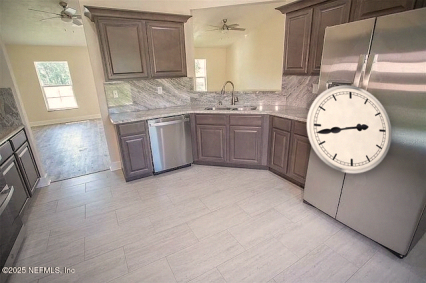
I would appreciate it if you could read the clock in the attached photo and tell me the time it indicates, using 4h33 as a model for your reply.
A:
2h43
